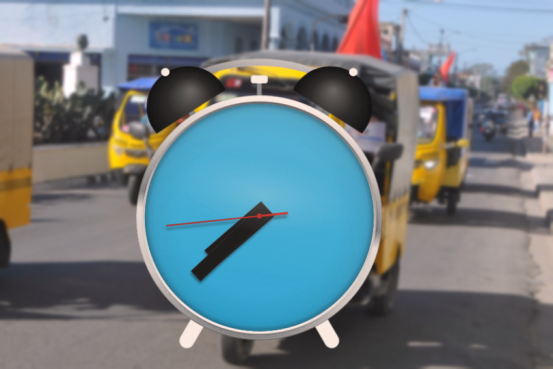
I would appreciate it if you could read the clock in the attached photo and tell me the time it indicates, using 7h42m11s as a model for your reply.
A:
7h37m44s
